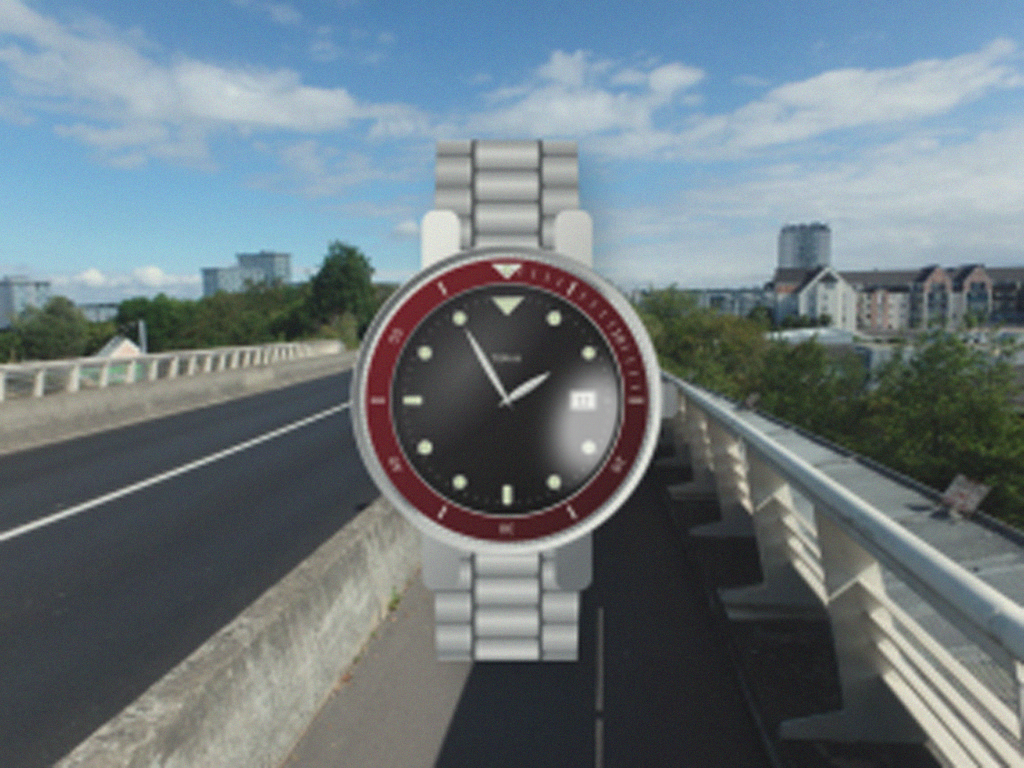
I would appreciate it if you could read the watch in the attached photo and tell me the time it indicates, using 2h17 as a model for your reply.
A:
1h55
